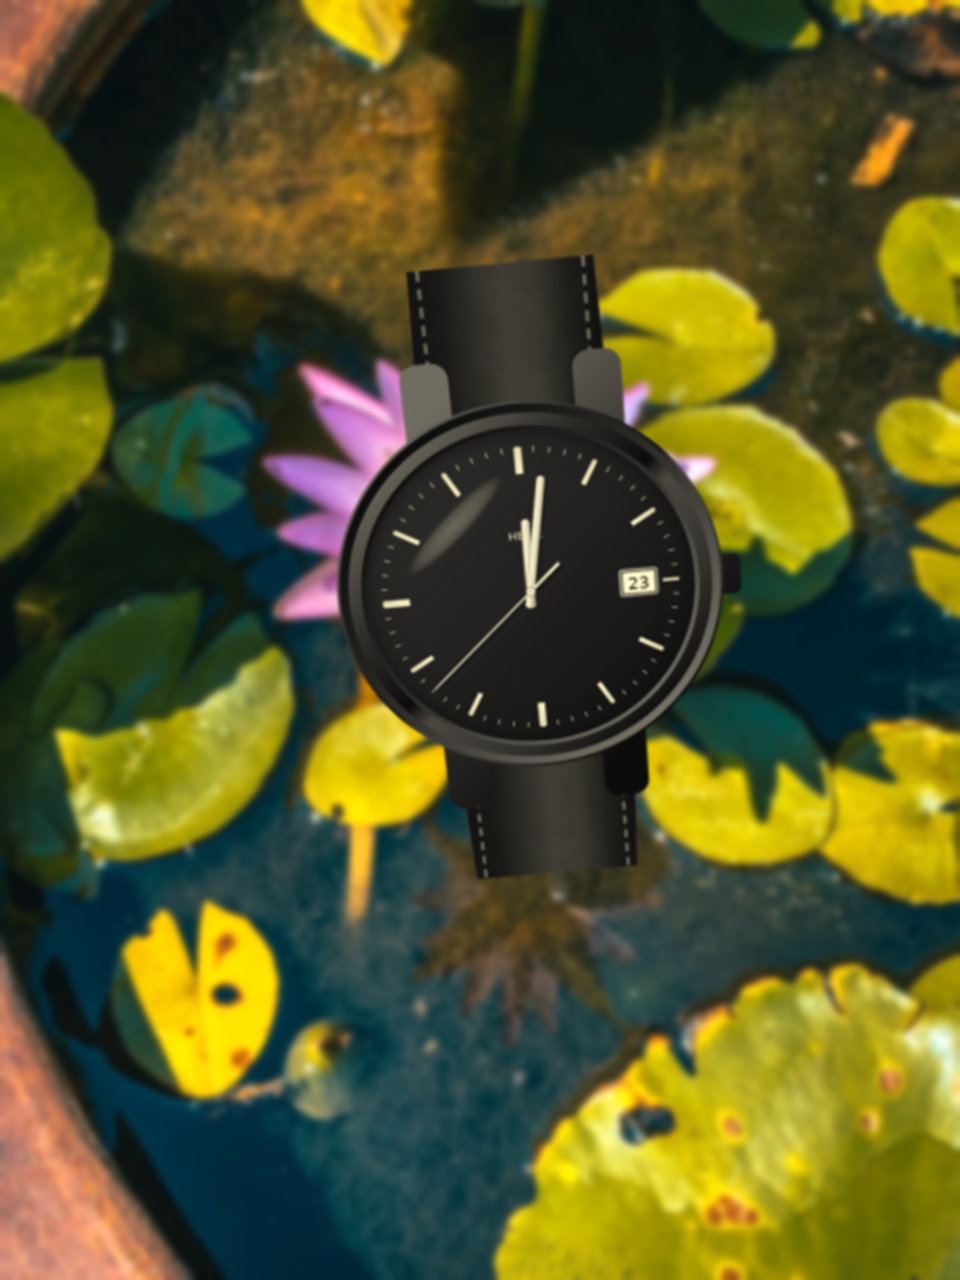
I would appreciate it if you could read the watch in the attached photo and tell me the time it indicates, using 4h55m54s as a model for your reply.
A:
12h01m38s
